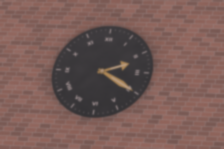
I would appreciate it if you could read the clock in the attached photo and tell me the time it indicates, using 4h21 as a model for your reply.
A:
2h20
